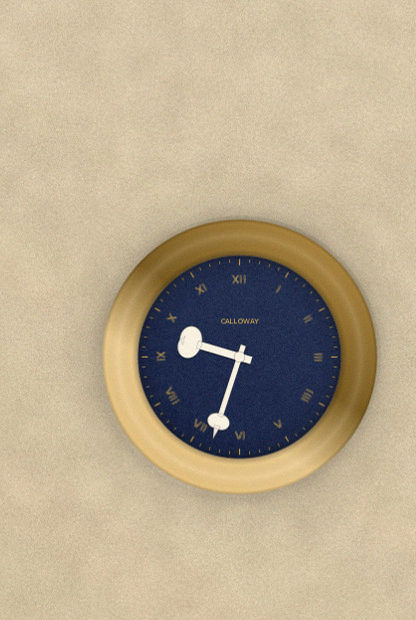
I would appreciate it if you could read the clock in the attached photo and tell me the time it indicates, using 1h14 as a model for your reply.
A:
9h33
